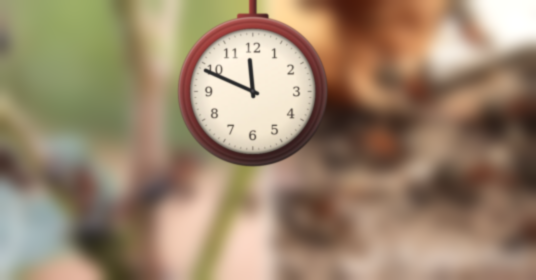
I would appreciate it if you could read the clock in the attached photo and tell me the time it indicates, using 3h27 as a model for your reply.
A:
11h49
